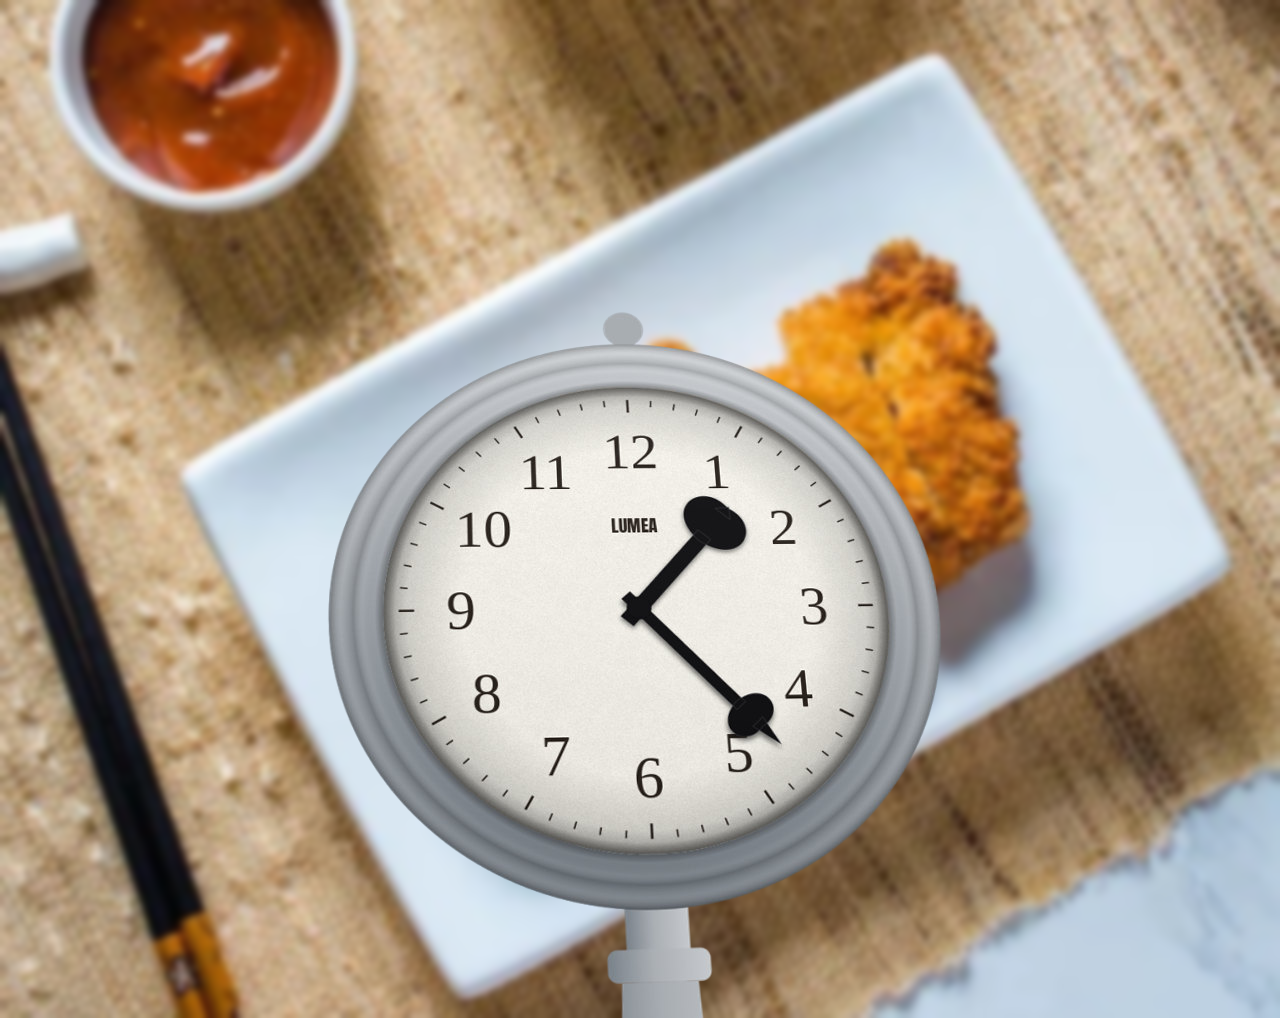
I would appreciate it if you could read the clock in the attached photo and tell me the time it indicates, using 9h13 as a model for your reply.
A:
1h23
